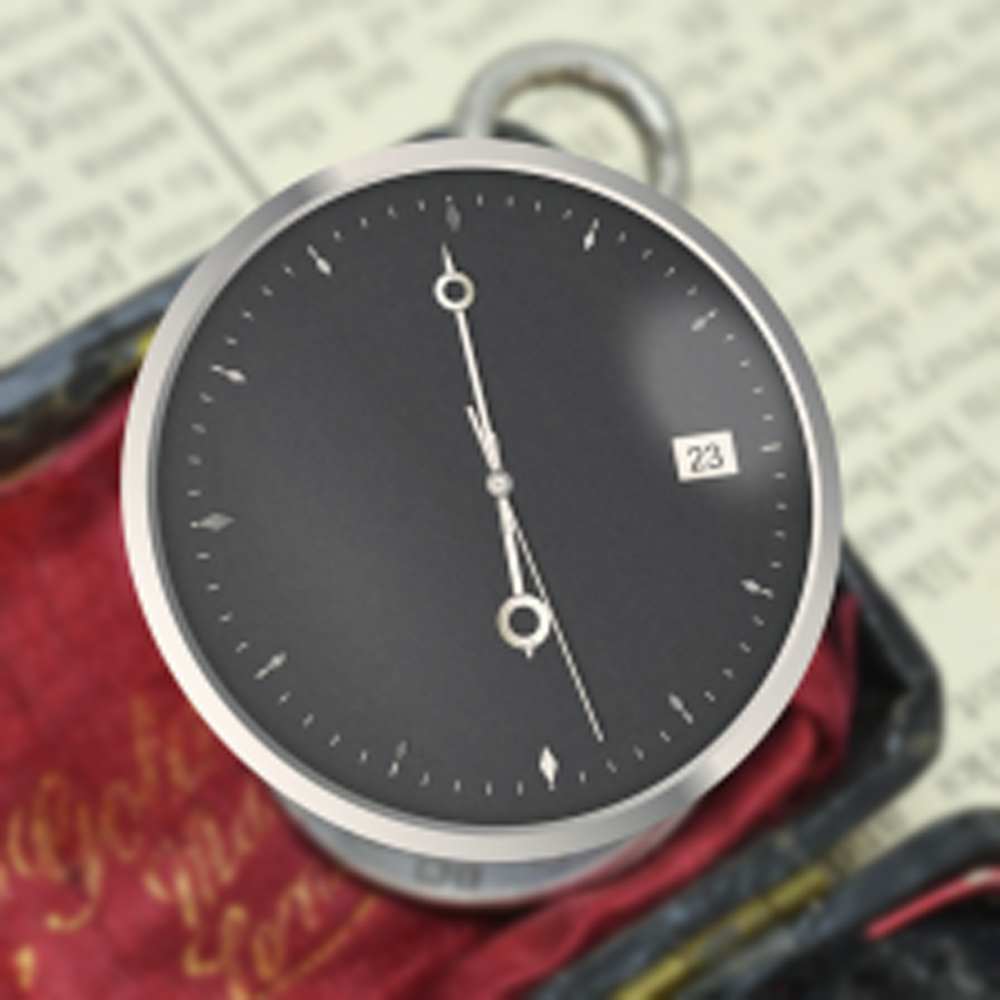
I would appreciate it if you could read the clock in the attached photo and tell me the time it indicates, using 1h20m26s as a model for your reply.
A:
5h59m28s
